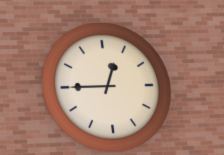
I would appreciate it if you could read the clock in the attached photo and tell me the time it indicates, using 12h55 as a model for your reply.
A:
12h45
